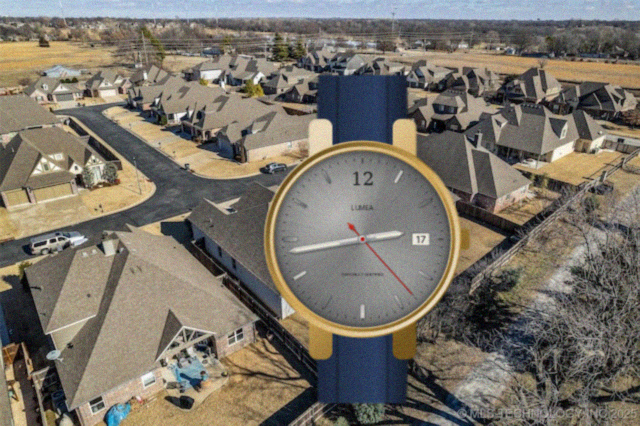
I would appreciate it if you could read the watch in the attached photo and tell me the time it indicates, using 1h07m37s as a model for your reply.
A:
2h43m23s
